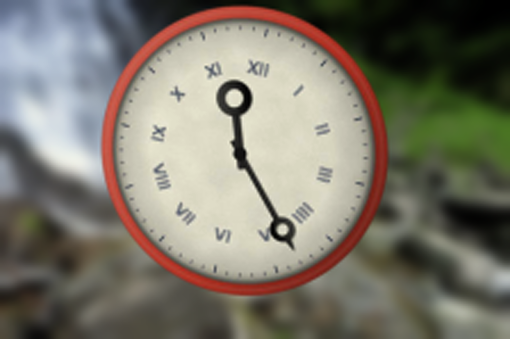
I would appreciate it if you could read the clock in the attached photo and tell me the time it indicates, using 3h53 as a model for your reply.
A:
11h23
